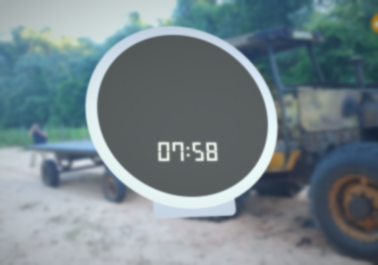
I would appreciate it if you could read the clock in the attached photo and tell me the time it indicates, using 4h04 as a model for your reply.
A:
7h58
